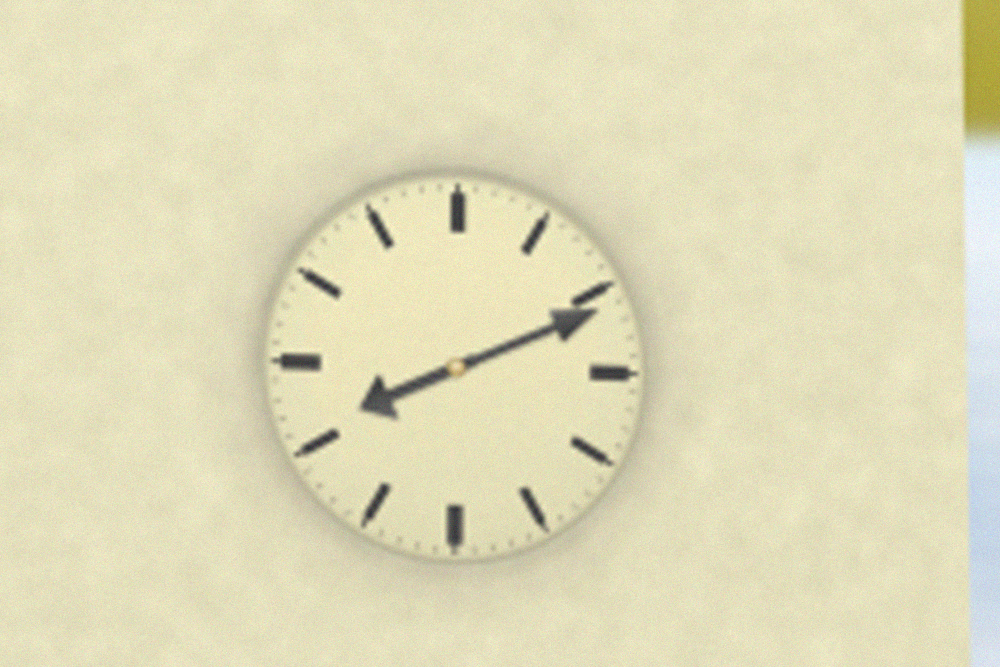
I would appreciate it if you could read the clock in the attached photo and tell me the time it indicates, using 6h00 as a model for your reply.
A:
8h11
